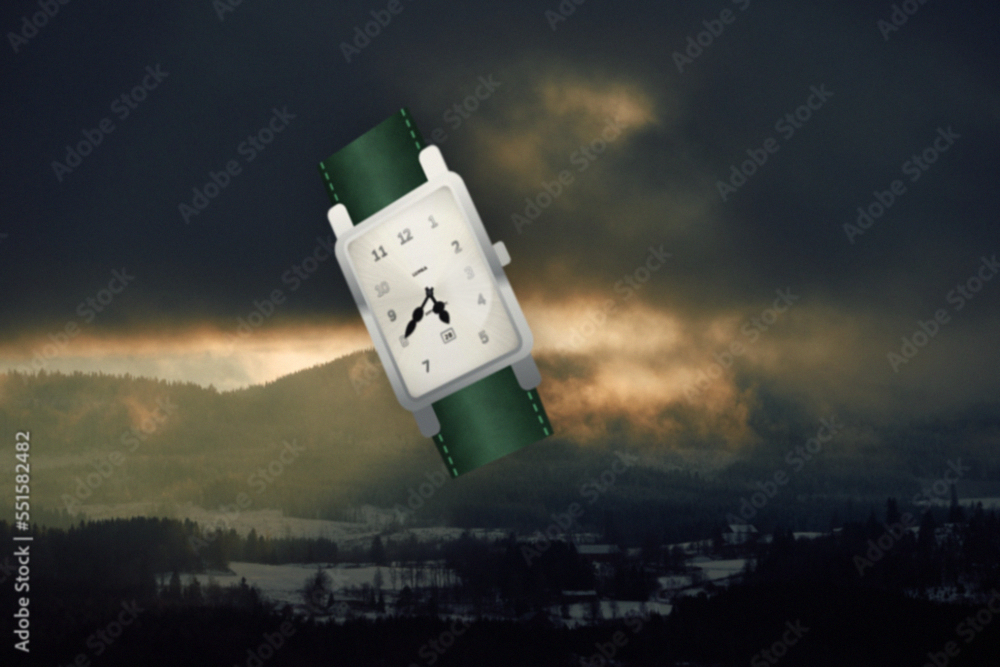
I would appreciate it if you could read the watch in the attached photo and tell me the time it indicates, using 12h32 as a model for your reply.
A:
5h40
